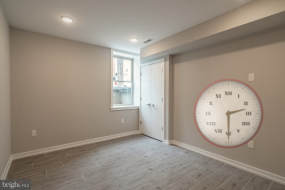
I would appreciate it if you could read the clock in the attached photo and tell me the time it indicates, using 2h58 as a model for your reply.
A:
2h30
